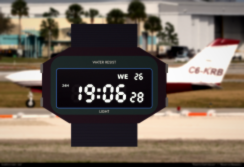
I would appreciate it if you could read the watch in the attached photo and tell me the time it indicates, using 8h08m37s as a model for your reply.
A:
19h06m28s
